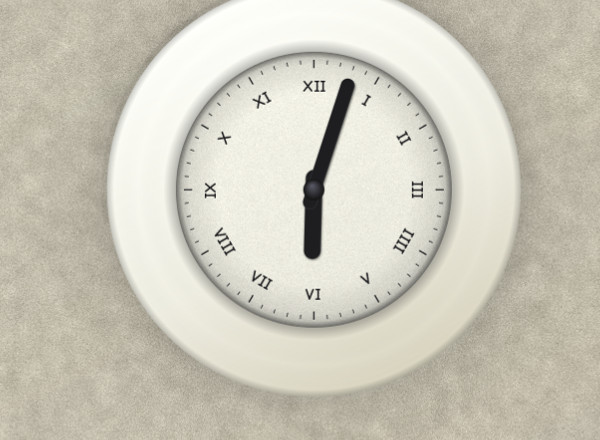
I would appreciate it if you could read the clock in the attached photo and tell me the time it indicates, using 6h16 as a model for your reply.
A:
6h03
